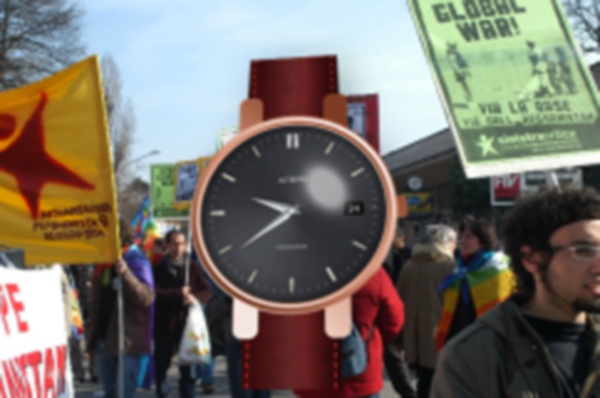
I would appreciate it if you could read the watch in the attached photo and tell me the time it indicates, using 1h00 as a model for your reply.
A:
9h39
